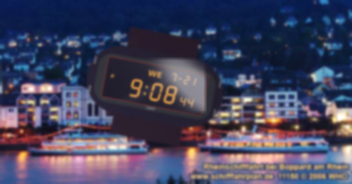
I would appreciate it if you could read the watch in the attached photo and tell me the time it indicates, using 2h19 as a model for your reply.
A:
9h08
